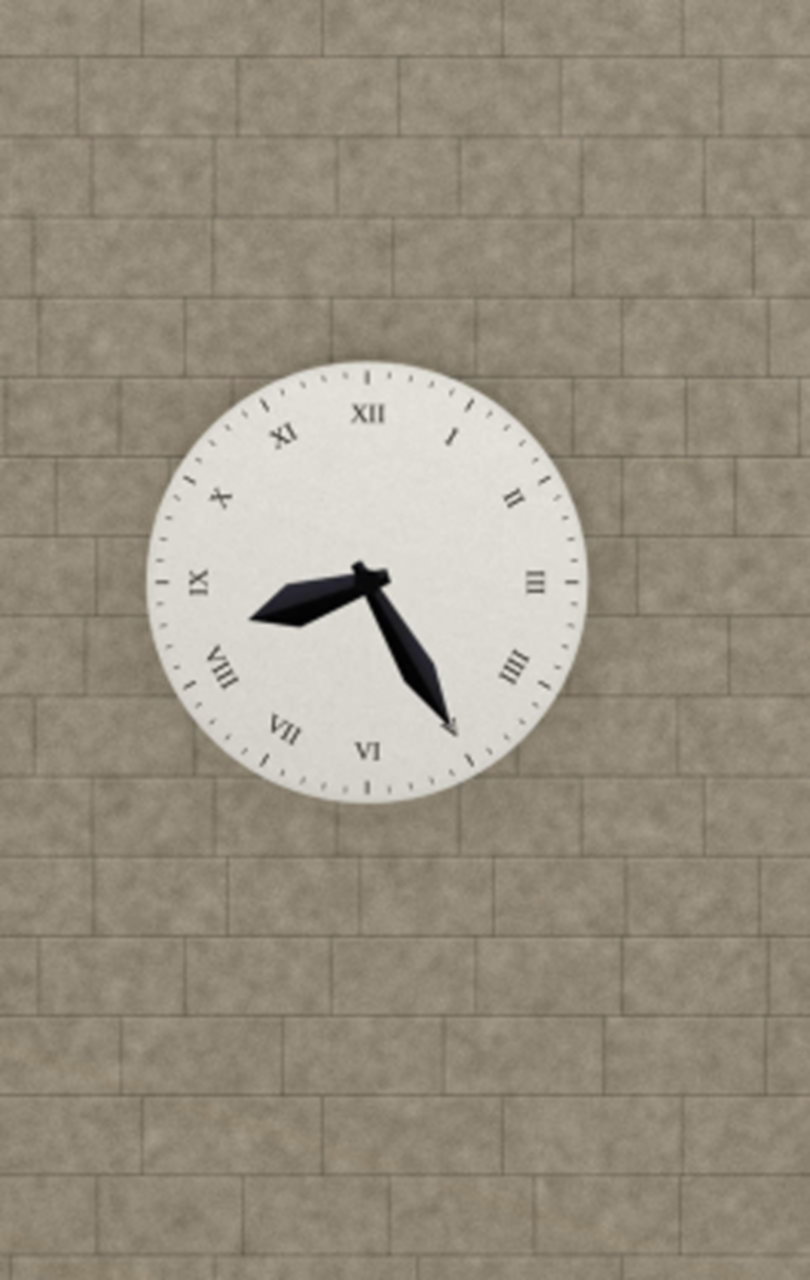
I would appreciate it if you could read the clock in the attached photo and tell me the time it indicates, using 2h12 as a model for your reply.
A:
8h25
